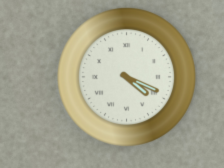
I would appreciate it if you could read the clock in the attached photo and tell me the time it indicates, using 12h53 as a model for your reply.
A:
4h19
